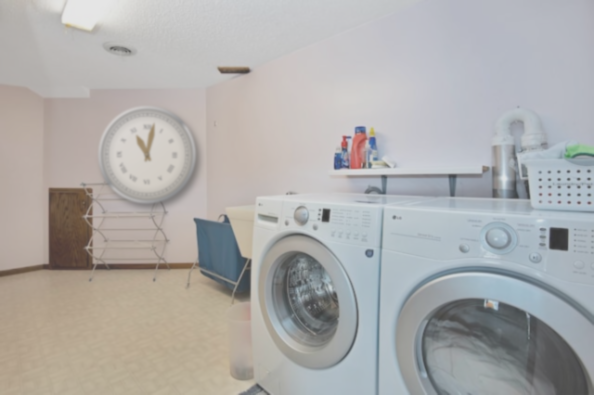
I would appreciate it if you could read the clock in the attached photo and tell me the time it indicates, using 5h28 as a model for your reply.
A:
11h02
